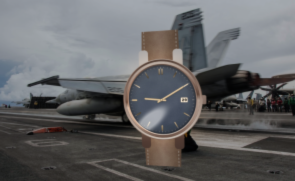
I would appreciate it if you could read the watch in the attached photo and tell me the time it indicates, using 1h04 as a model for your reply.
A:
9h10
